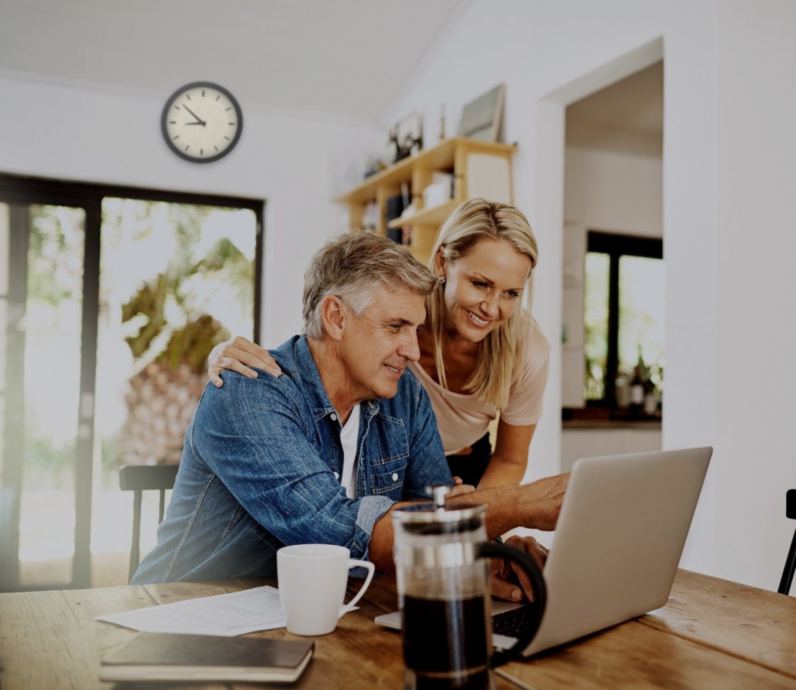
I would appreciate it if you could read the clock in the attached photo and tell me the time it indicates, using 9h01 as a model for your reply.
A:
8h52
